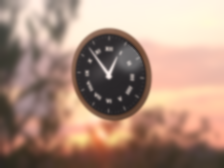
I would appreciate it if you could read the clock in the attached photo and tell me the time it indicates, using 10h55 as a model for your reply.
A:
12h53
